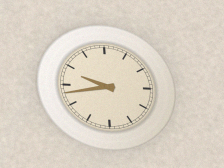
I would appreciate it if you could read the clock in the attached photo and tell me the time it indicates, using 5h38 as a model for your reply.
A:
9h43
